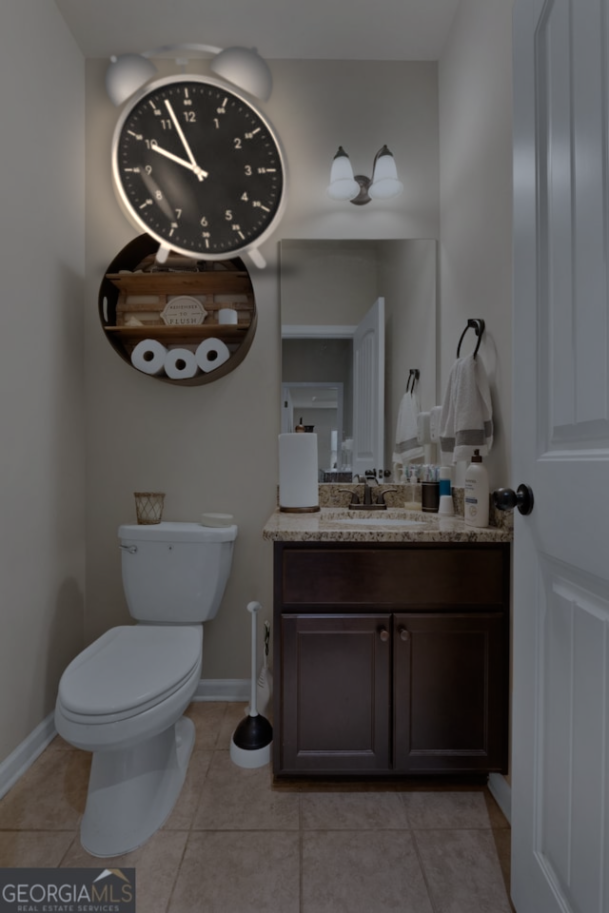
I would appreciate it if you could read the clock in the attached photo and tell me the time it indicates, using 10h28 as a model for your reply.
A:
9h57
